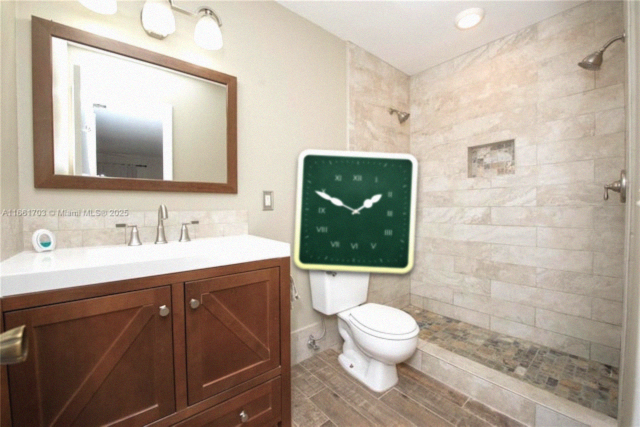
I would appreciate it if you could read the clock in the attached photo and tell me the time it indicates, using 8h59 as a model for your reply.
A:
1h49
